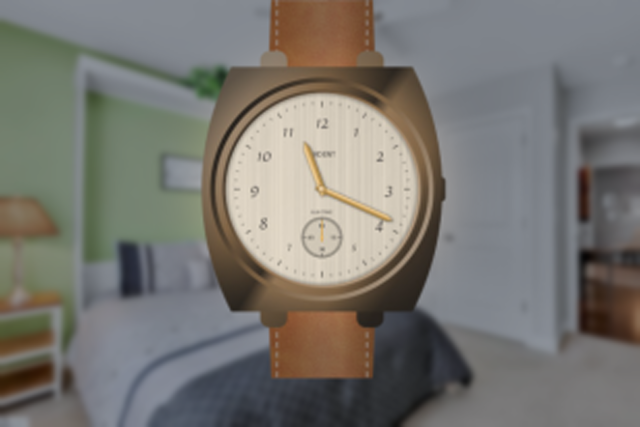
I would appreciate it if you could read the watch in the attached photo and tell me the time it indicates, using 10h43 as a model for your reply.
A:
11h19
